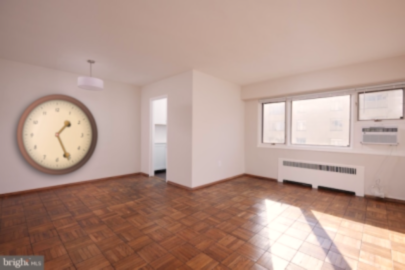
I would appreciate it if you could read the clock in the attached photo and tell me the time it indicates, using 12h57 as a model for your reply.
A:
1h26
